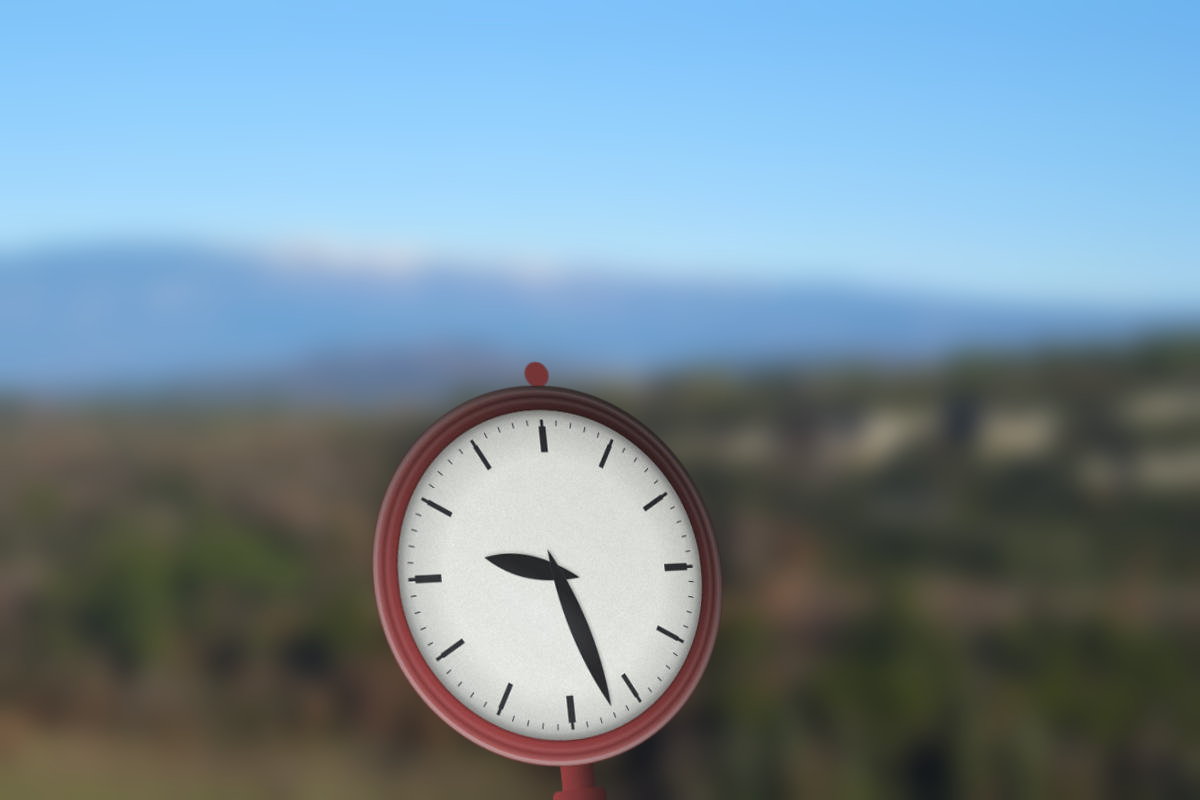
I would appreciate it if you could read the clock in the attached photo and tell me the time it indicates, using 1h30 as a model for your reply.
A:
9h27
